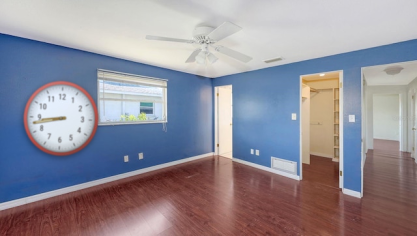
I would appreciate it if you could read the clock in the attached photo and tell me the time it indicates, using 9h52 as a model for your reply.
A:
8h43
